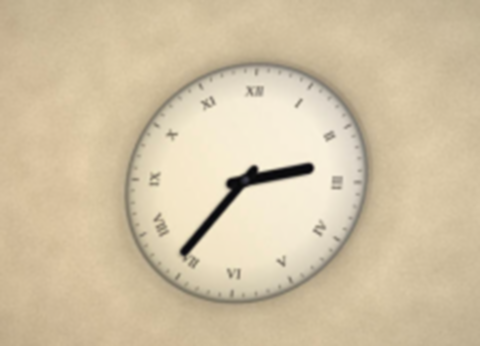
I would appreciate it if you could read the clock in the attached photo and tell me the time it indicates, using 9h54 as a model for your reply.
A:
2h36
